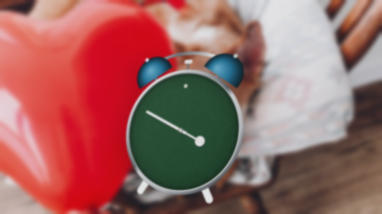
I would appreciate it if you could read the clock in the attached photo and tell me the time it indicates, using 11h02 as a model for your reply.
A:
3h49
